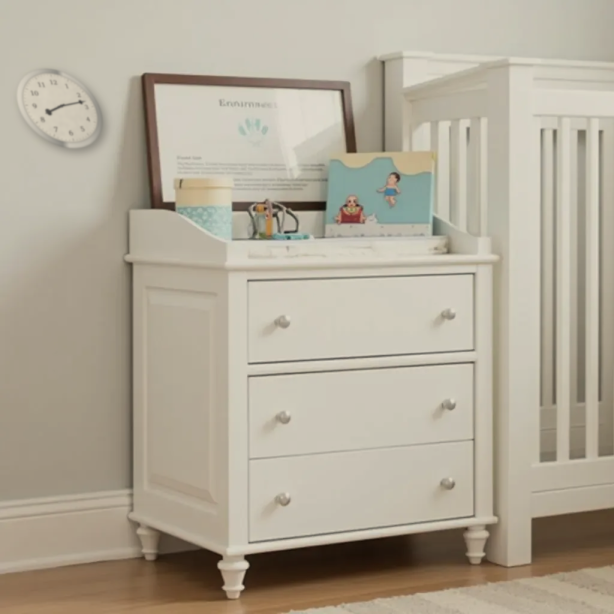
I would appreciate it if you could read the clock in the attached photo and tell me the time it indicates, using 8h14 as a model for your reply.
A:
8h13
